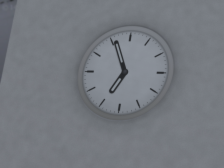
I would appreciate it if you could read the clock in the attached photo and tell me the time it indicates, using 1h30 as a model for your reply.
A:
6h56
